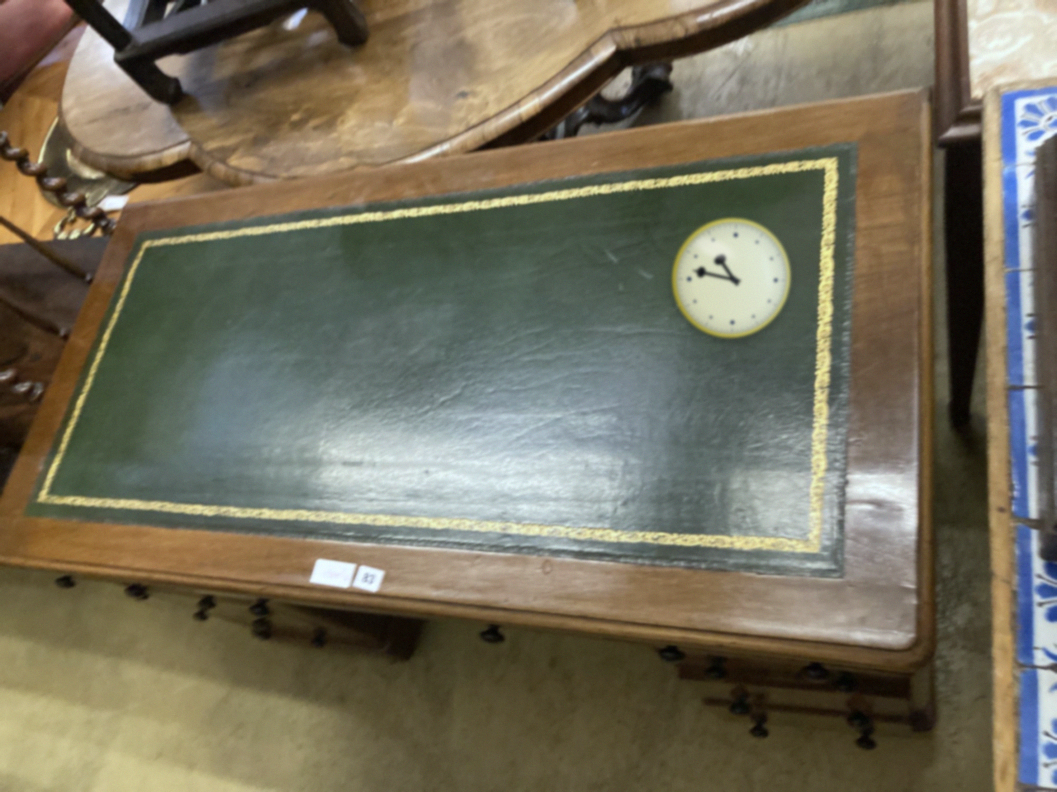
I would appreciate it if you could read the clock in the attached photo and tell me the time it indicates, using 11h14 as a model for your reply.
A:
10h47
